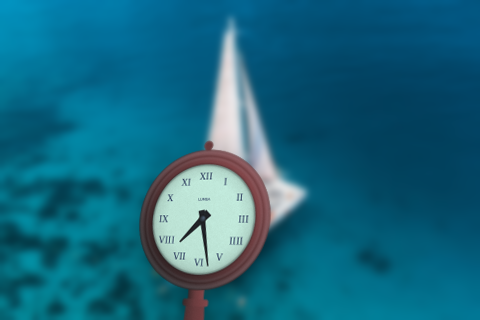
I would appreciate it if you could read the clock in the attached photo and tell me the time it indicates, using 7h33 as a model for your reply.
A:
7h28
